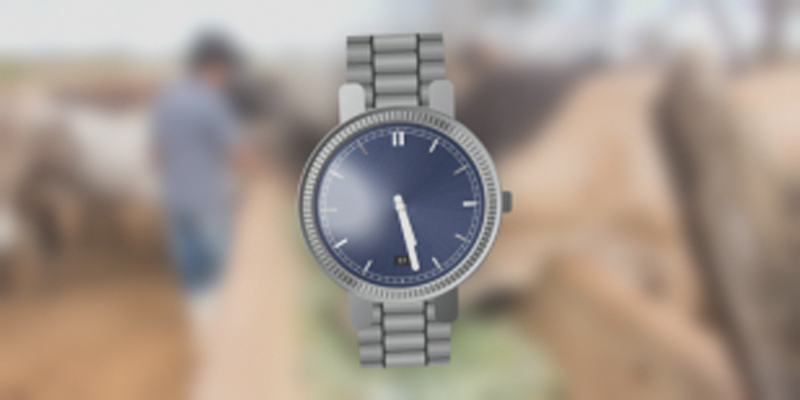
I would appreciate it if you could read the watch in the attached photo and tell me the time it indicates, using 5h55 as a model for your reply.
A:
5h28
